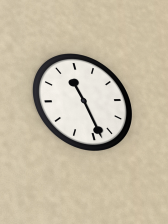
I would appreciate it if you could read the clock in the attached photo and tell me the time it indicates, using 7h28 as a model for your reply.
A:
11h28
